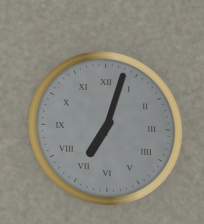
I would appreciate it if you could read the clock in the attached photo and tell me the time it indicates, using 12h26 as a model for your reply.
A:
7h03
